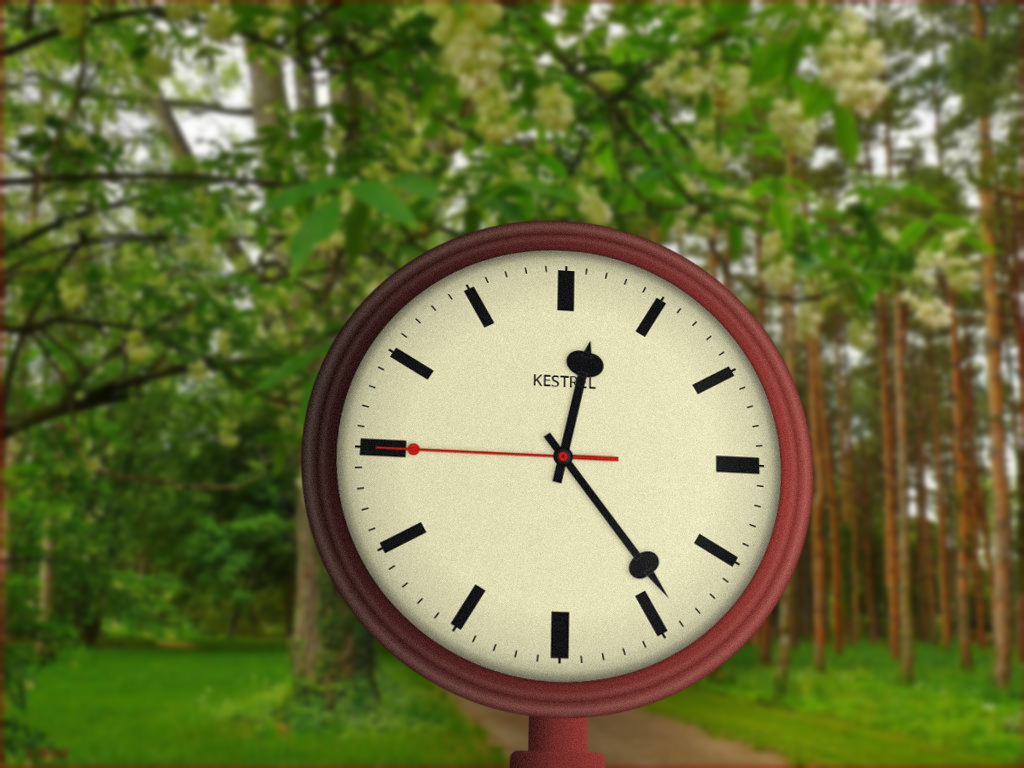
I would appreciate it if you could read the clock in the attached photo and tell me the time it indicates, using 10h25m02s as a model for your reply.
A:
12h23m45s
